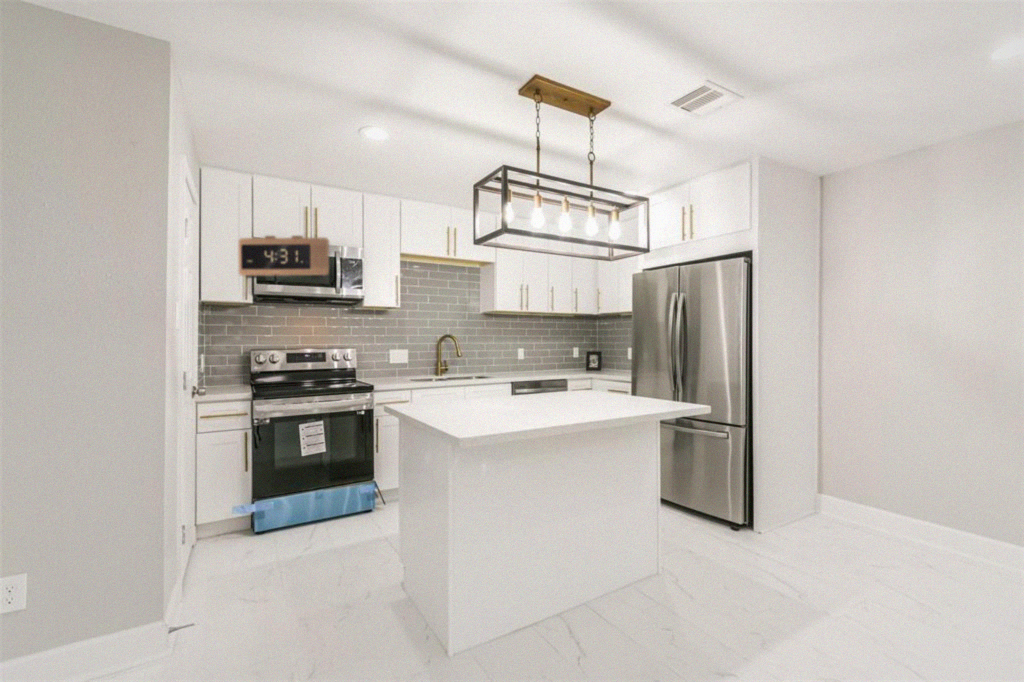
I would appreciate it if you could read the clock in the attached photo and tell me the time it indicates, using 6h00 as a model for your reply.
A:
4h31
